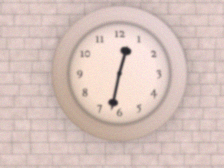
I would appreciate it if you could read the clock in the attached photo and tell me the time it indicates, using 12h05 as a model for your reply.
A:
12h32
